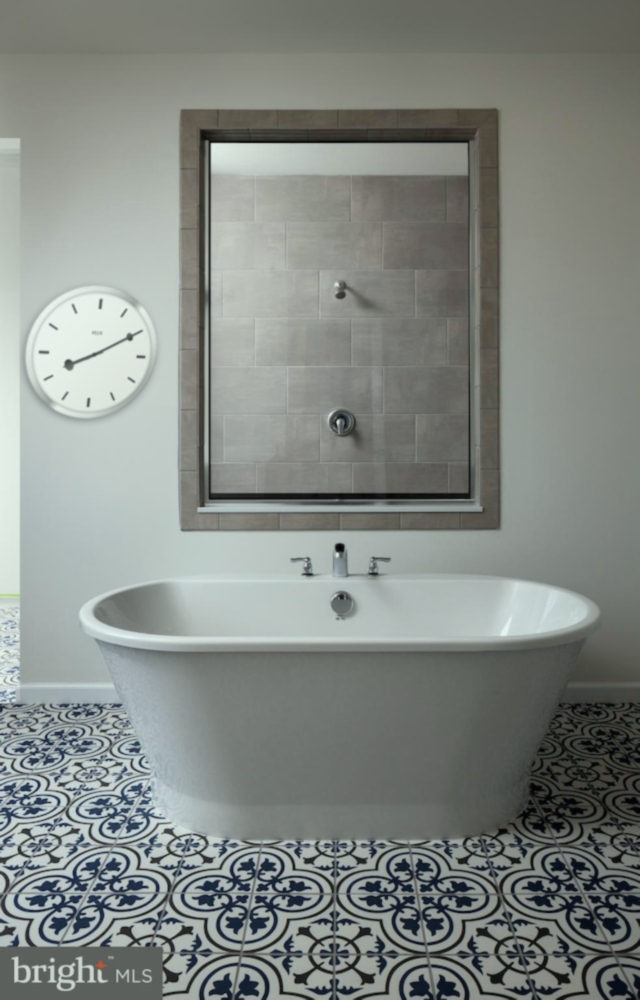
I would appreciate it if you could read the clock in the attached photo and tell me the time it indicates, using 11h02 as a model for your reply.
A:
8h10
